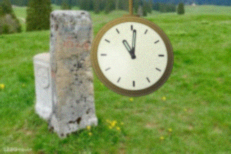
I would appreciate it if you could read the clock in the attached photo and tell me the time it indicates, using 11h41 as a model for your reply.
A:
11h01
